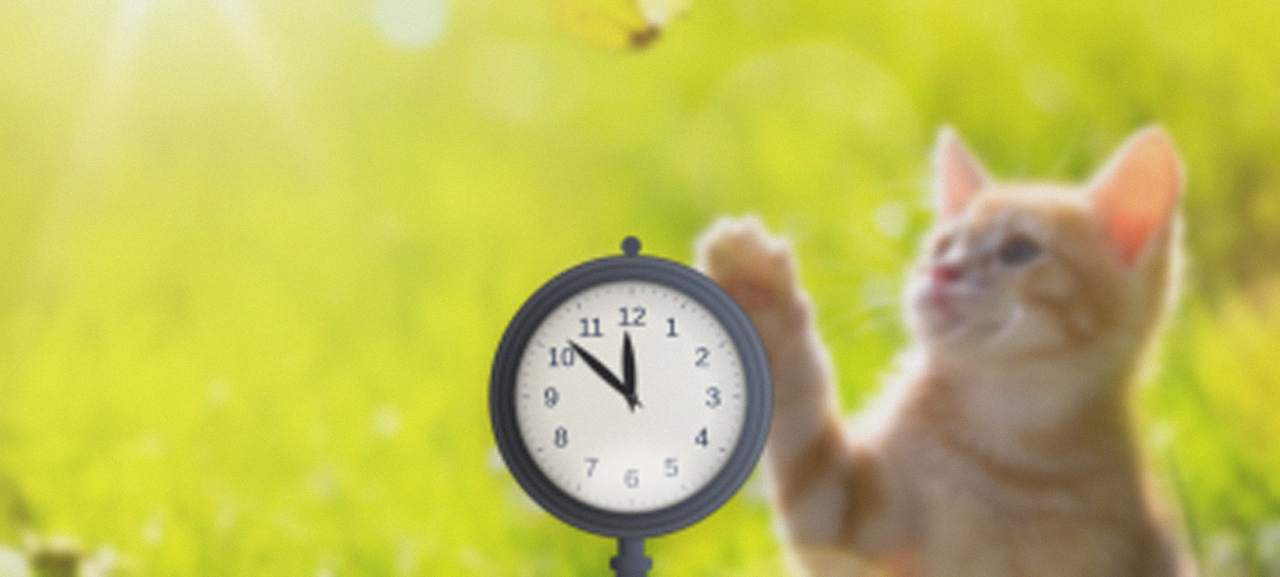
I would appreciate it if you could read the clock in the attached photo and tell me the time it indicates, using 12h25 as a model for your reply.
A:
11h52
